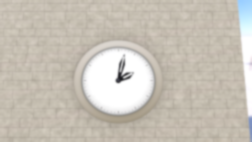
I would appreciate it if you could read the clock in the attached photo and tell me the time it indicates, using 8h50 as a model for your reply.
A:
2h02
